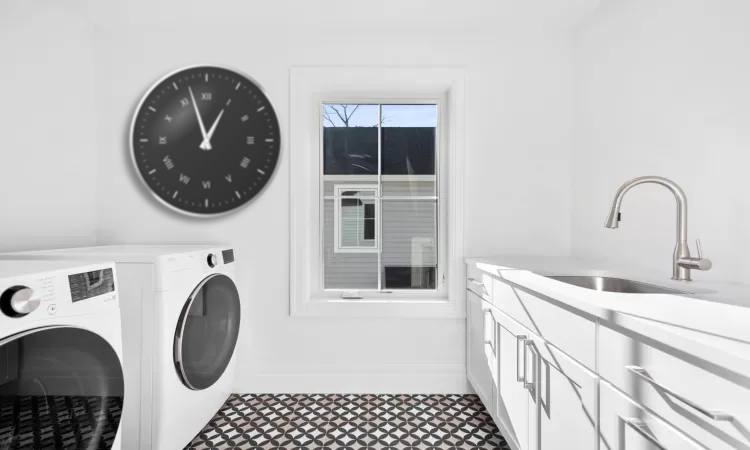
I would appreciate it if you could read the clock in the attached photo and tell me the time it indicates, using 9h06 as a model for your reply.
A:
12h57
